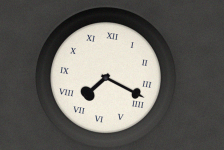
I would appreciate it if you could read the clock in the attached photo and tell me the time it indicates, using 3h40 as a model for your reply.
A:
7h18
